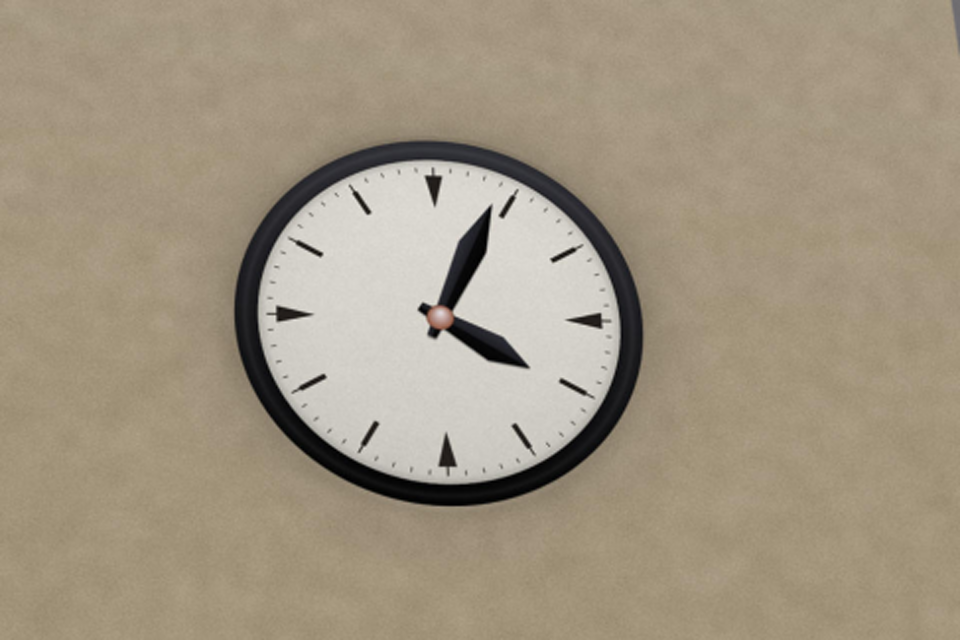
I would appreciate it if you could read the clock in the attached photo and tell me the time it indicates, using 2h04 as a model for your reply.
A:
4h04
